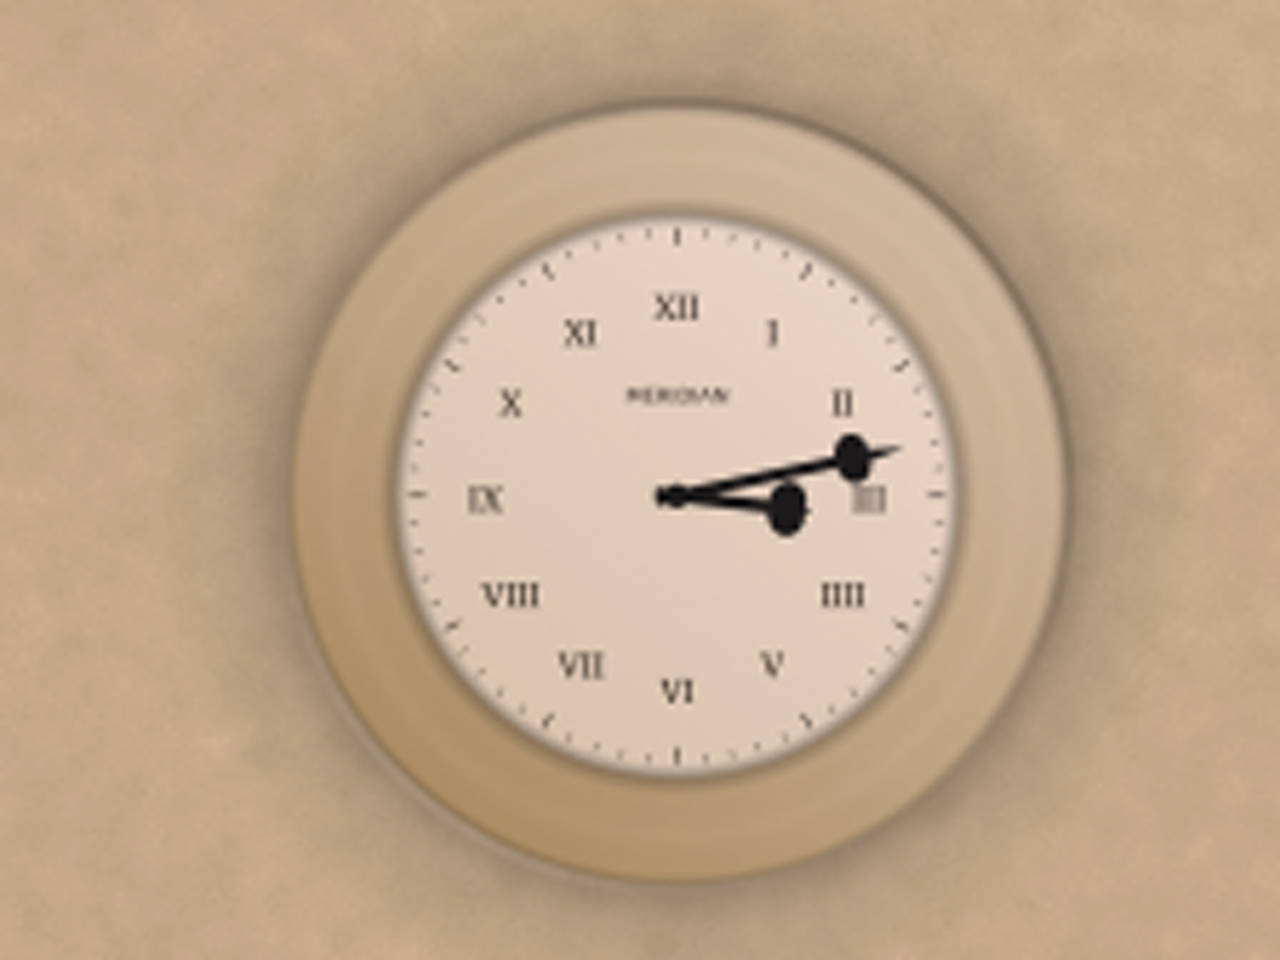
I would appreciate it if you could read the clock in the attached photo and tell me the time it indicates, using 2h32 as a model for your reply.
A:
3h13
